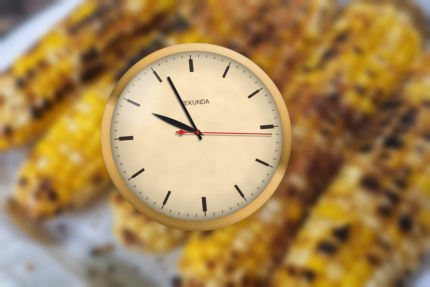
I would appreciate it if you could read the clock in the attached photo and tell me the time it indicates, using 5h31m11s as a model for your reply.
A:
9h56m16s
